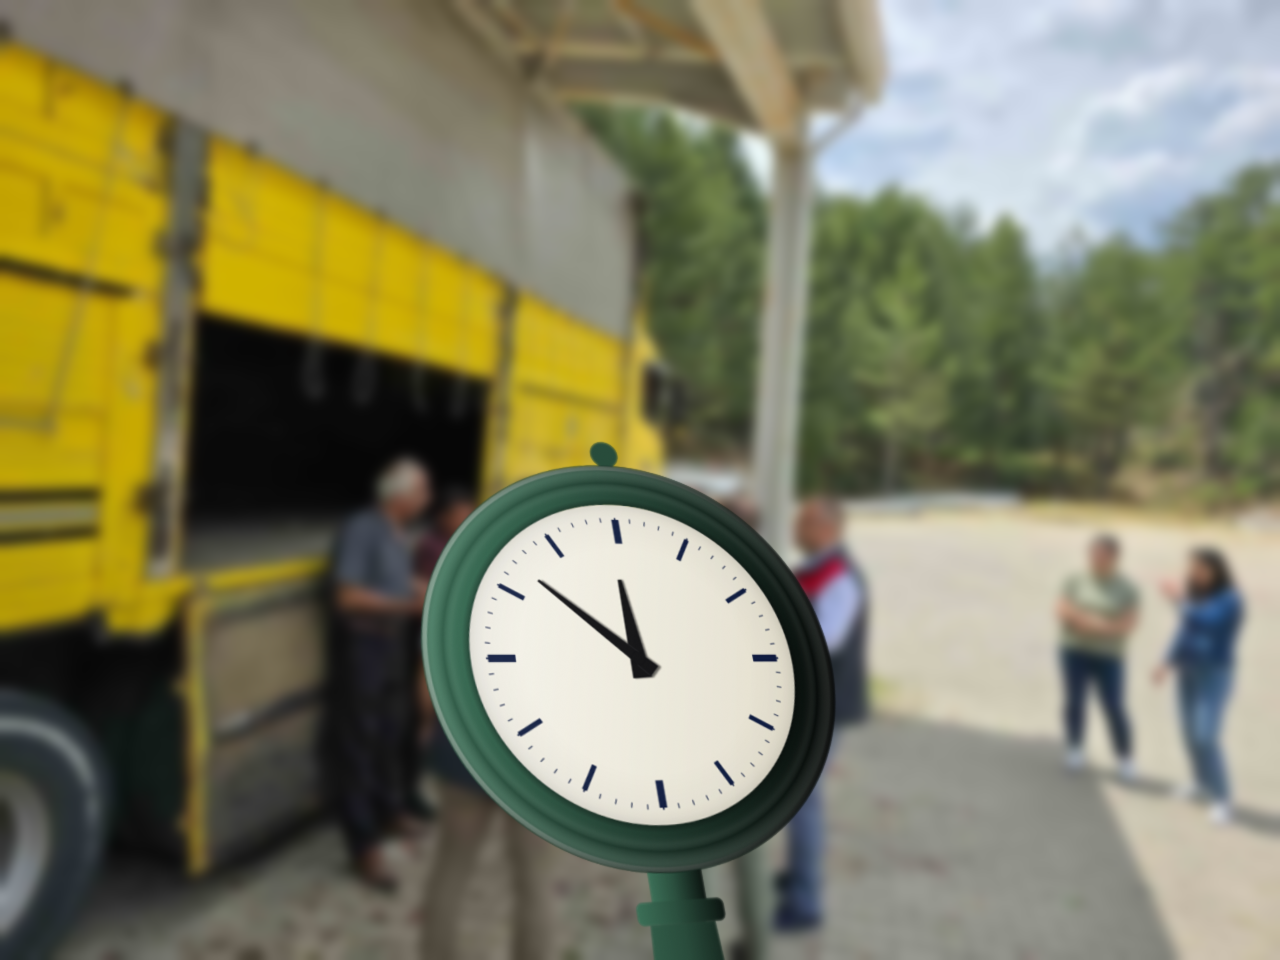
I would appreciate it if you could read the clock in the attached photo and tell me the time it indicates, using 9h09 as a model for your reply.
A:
11h52
